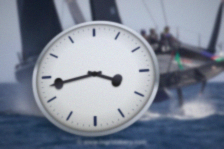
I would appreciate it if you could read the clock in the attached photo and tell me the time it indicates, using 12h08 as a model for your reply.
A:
3h43
